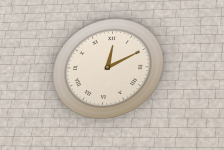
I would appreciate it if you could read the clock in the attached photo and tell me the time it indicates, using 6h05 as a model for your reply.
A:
12h10
